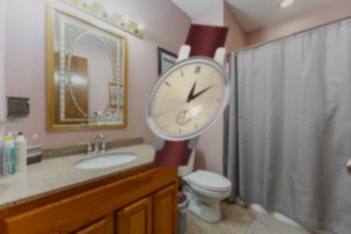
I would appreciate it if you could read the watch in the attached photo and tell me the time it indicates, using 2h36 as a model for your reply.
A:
12h09
